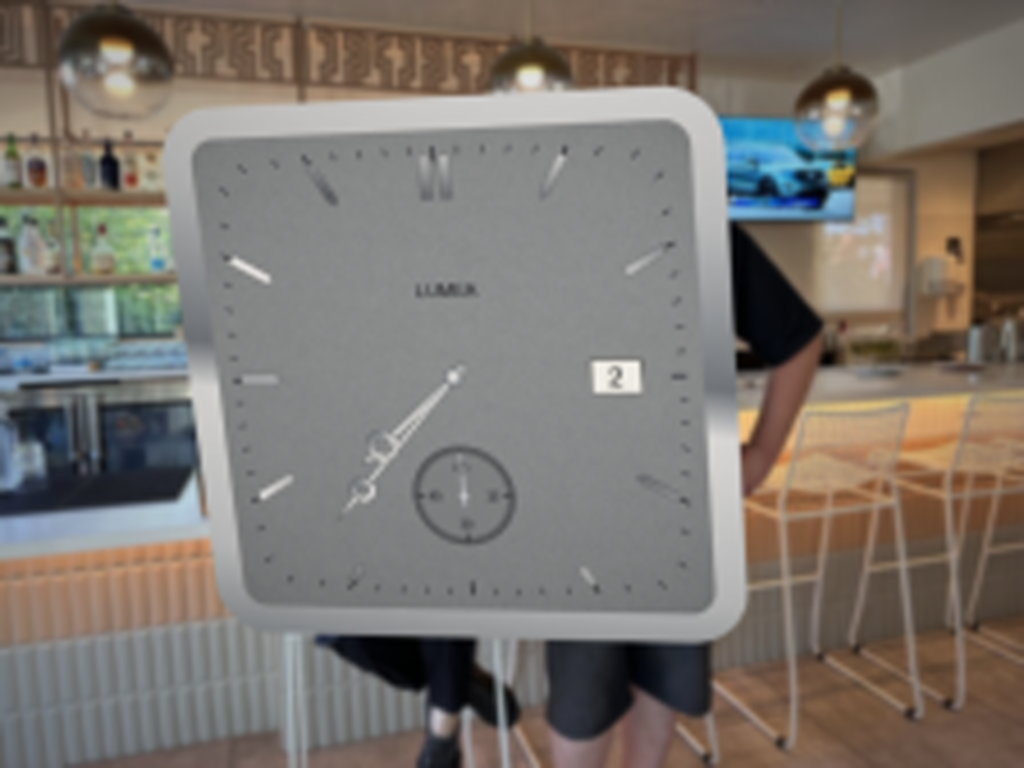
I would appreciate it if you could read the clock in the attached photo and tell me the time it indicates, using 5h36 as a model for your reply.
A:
7h37
